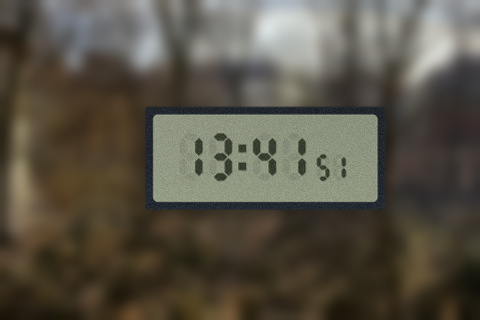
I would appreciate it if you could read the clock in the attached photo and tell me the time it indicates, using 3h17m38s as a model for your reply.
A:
13h41m51s
